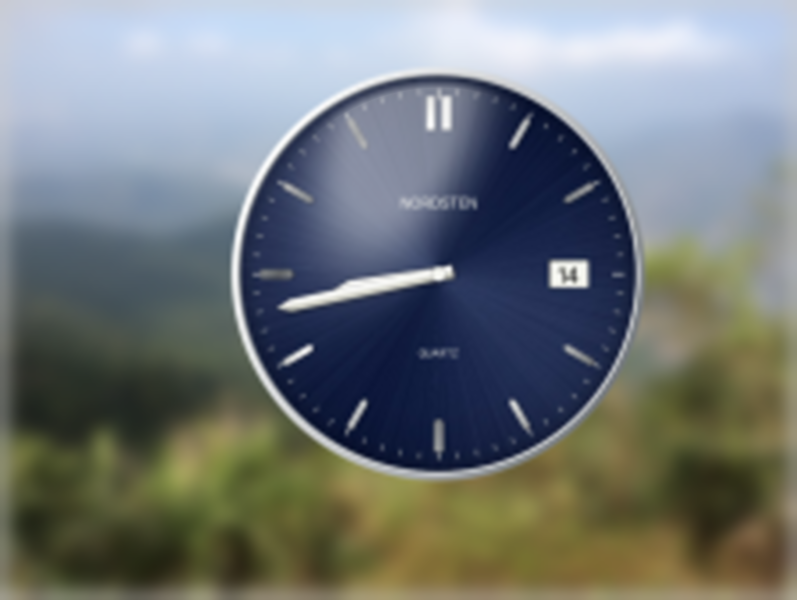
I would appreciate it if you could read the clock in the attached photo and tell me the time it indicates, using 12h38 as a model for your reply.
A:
8h43
